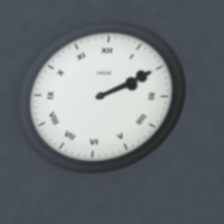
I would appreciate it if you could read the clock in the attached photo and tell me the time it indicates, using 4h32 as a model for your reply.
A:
2h10
